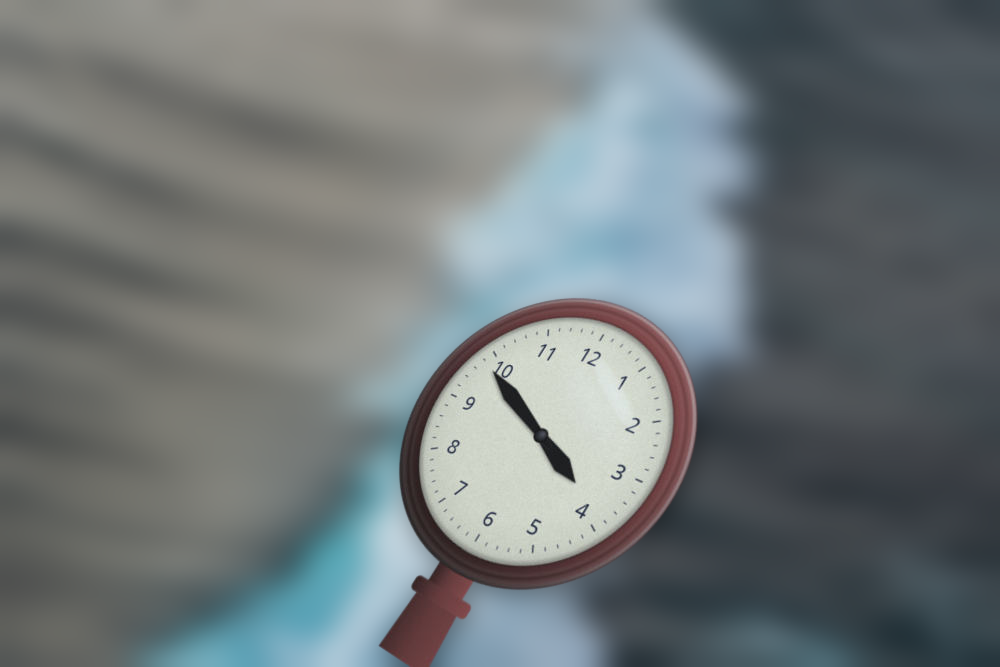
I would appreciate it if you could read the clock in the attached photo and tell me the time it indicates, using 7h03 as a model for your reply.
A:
3h49
